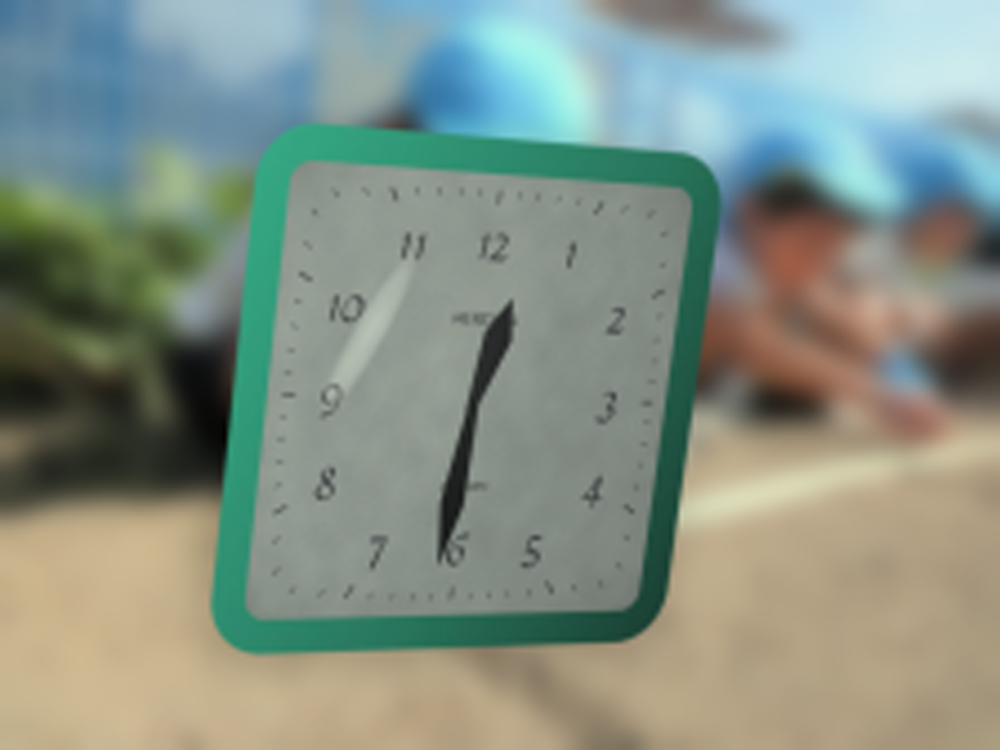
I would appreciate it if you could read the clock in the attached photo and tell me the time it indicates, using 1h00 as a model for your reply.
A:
12h31
